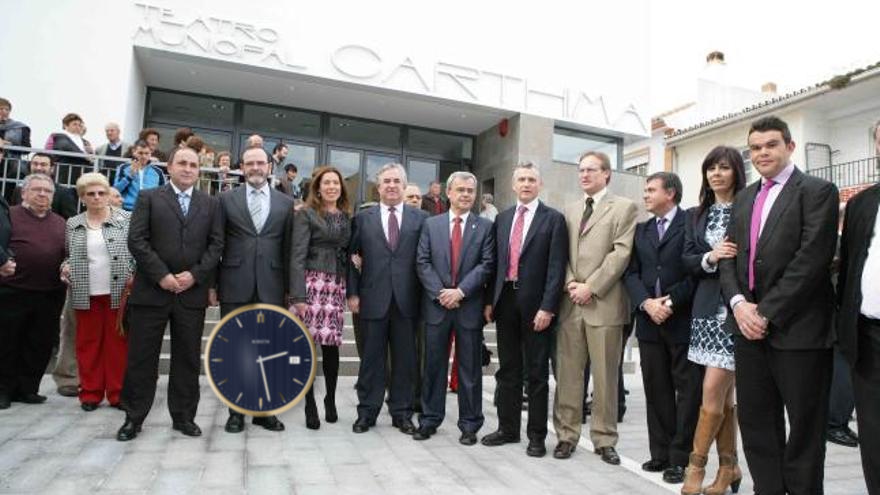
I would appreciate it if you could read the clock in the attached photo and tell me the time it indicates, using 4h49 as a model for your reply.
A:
2h28
